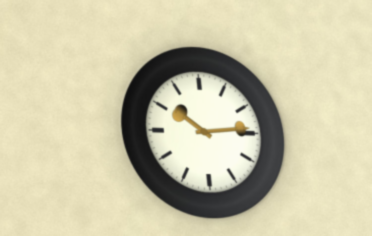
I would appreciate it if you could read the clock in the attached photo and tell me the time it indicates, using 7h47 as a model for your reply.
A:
10h14
